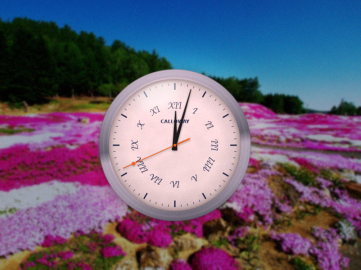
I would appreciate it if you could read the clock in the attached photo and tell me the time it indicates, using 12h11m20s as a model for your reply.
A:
12h02m41s
